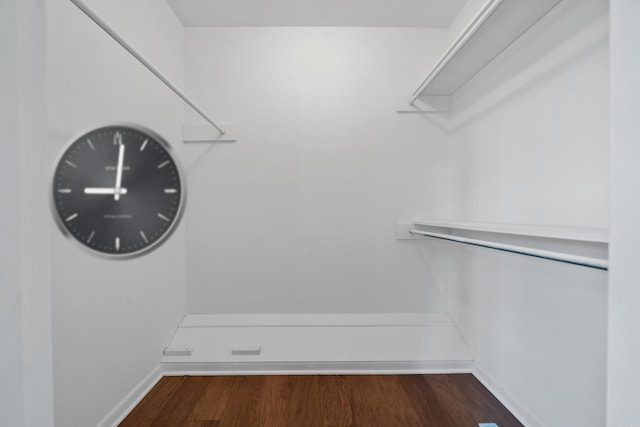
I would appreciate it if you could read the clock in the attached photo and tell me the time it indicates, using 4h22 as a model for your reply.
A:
9h01
